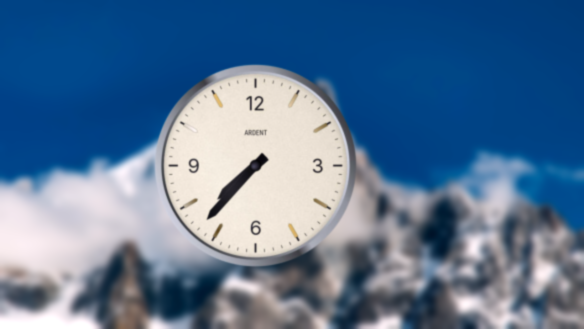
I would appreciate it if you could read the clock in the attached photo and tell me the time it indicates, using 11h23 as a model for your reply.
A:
7h37
